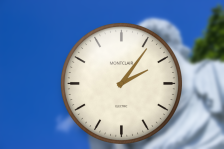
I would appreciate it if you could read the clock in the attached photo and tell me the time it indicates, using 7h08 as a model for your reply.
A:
2h06
